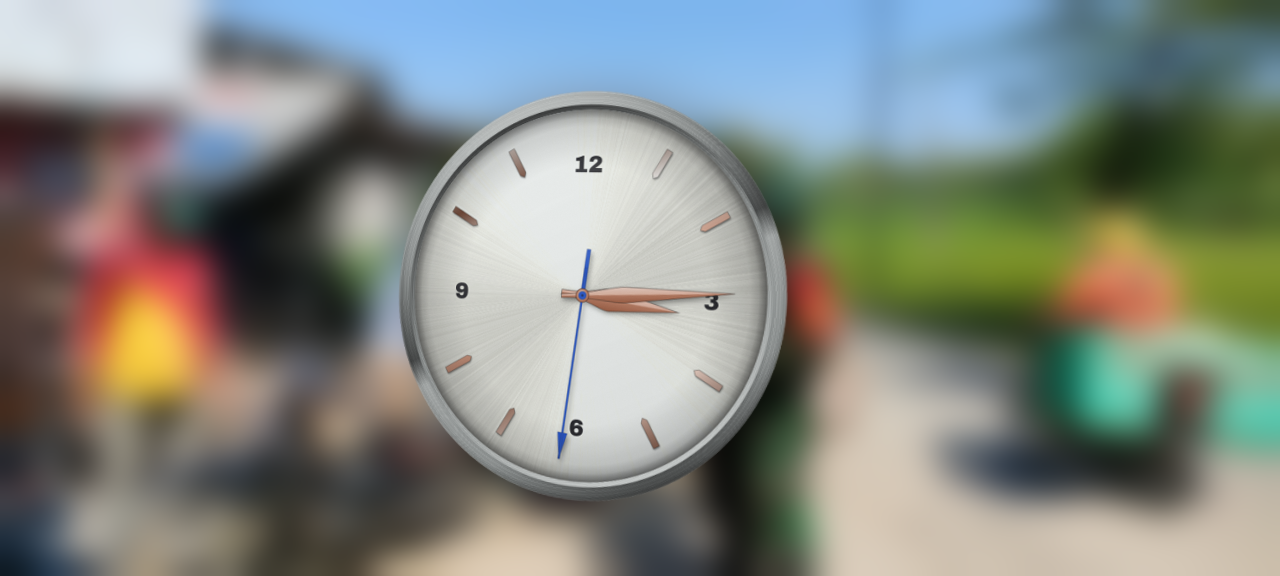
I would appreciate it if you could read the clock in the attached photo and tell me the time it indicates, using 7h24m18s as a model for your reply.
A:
3h14m31s
